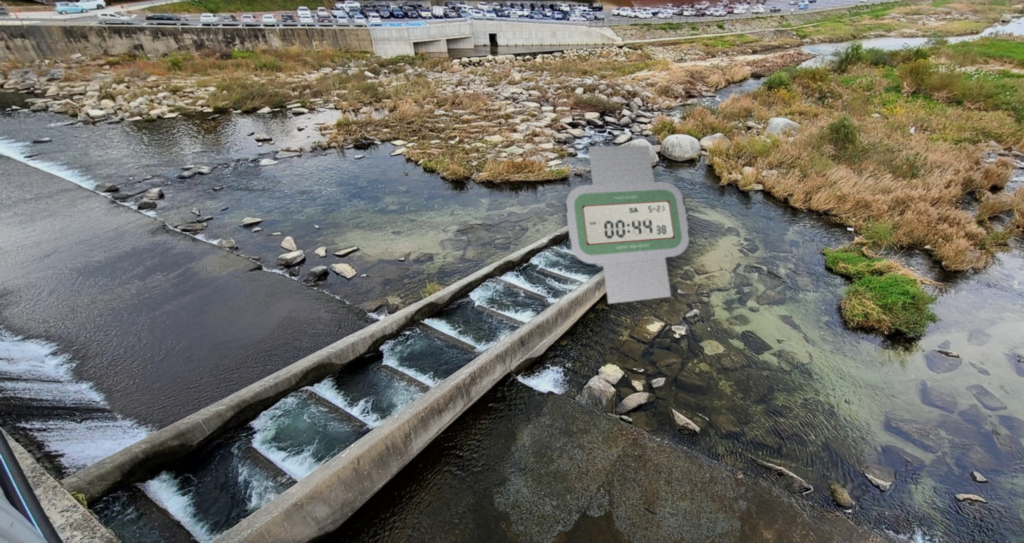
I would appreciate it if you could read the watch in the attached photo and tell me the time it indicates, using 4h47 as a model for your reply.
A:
0h44
